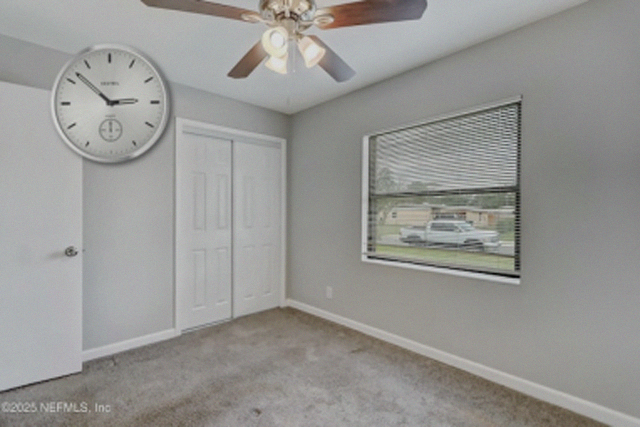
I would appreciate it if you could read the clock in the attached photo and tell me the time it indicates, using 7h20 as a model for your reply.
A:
2h52
